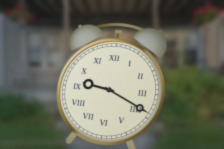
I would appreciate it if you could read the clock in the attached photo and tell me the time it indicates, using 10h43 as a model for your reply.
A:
9h19
